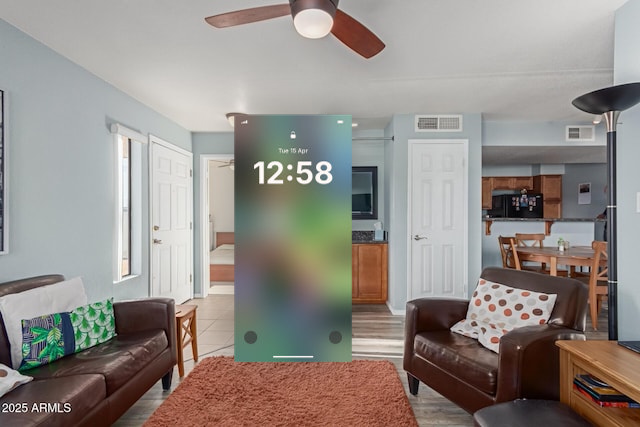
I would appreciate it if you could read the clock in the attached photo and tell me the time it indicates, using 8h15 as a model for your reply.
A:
12h58
